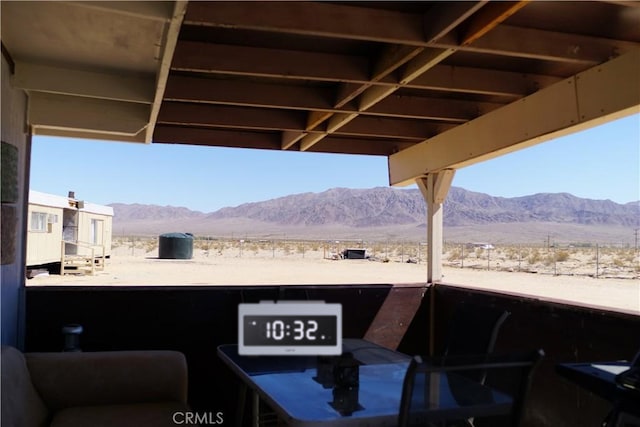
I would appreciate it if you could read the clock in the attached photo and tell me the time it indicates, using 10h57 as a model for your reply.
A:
10h32
